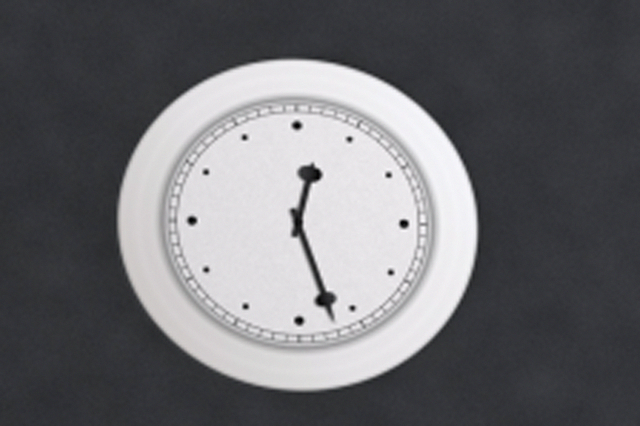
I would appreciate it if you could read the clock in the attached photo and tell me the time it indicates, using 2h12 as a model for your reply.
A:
12h27
